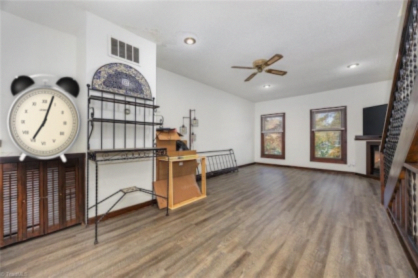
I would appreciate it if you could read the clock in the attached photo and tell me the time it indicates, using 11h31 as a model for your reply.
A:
7h03
